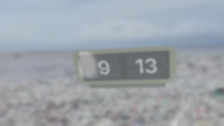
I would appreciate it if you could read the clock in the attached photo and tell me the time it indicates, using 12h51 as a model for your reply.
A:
9h13
